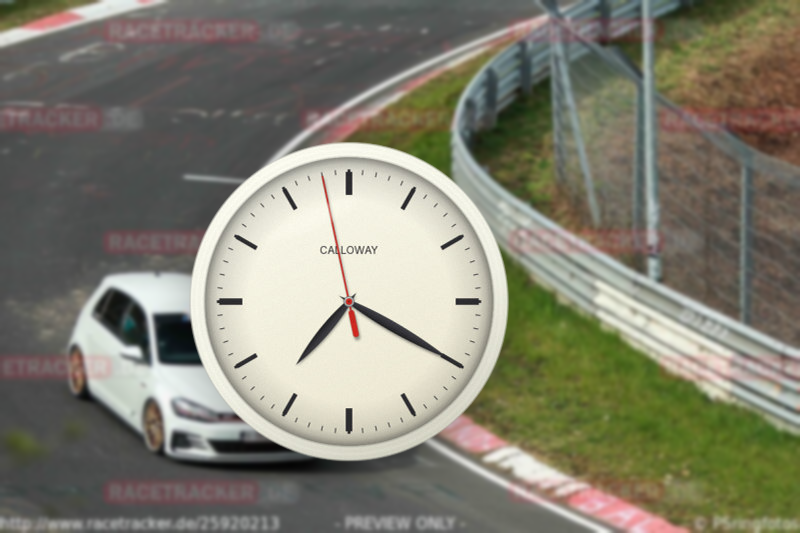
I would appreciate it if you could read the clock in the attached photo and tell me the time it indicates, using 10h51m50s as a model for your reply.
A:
7h19m58s
